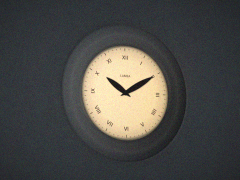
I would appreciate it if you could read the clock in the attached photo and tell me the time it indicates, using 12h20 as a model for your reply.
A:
10h10
